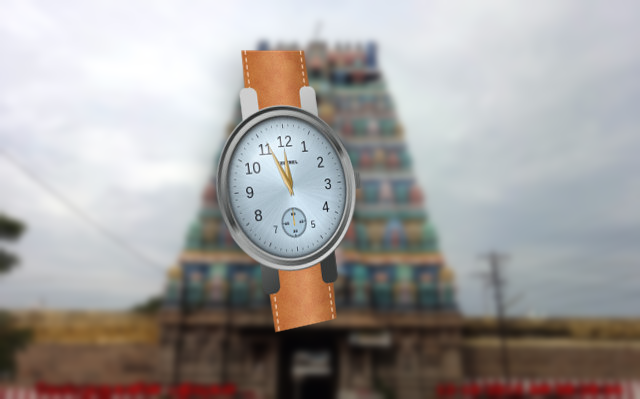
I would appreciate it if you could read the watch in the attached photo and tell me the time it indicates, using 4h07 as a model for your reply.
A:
11h56
